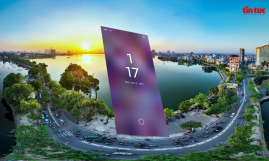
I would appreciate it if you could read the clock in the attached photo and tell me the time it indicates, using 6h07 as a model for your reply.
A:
1h17
